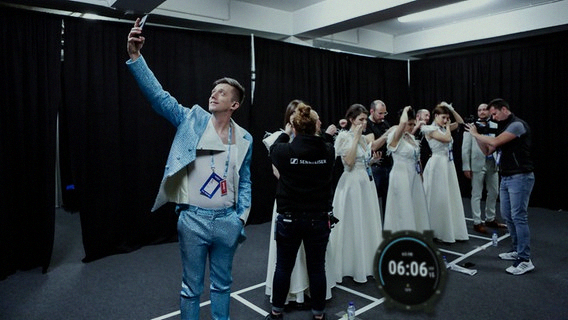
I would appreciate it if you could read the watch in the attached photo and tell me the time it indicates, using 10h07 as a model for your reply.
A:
6h06
